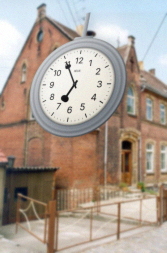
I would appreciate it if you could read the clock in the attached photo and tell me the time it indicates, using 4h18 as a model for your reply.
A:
6h55
